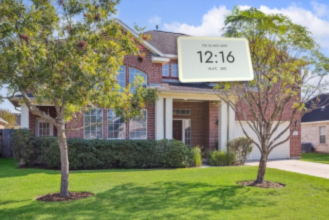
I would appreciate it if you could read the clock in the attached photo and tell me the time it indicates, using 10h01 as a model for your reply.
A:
12h16
